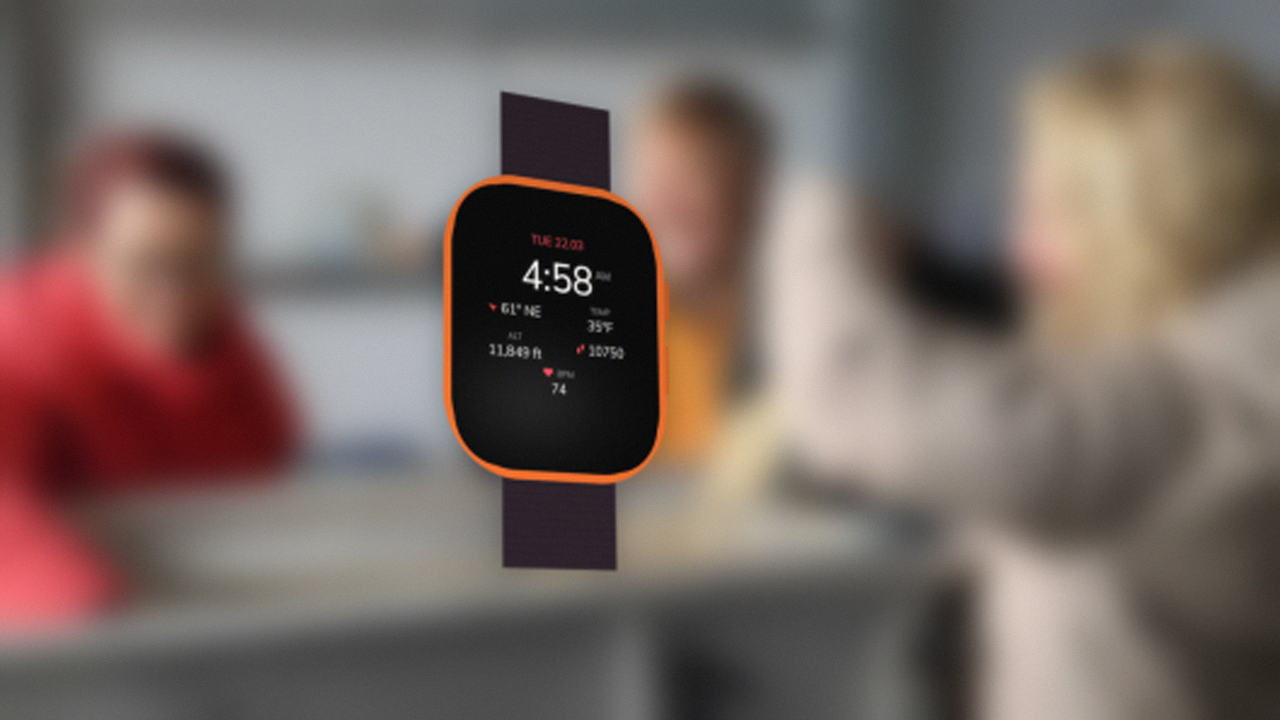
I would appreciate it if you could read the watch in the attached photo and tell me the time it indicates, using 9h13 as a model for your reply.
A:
4h58
